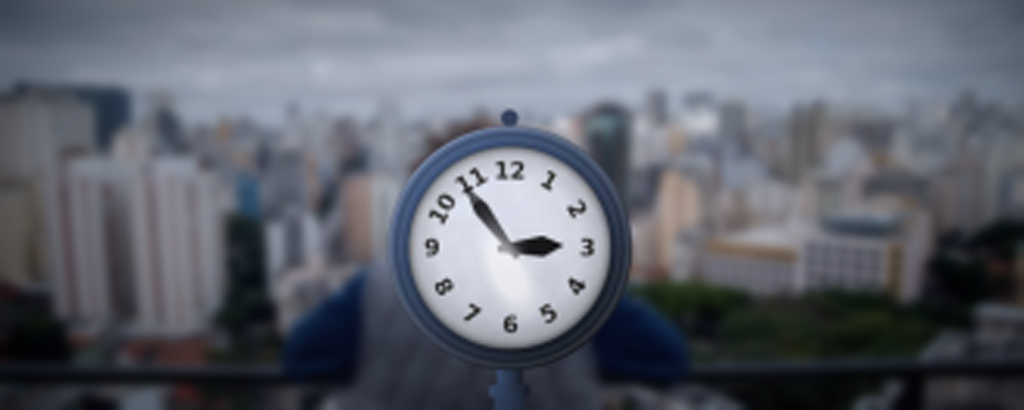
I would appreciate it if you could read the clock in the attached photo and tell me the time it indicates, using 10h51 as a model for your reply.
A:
2h54
